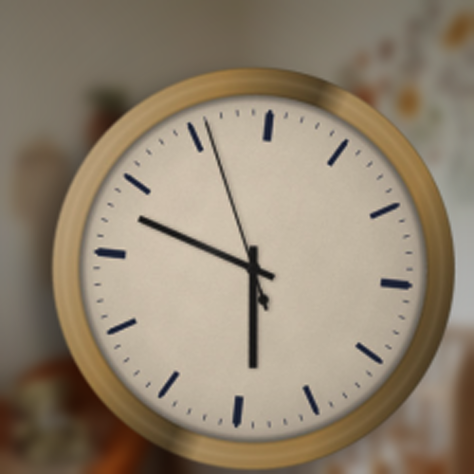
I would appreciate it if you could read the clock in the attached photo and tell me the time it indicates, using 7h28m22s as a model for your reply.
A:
5h47m56s
